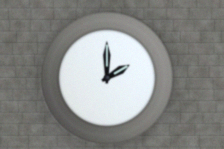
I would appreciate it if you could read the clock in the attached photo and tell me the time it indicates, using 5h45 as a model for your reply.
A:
2h00
